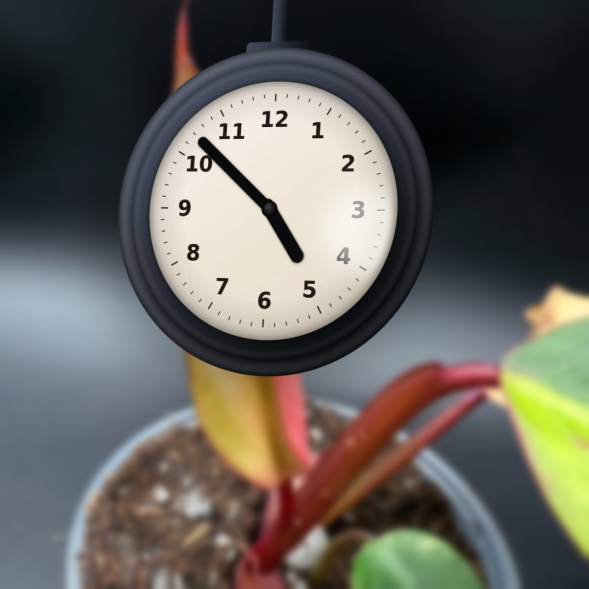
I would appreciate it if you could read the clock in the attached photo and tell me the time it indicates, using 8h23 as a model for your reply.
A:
4h52
